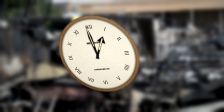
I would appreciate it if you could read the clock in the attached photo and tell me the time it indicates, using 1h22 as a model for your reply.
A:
12h59
